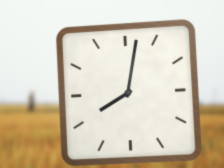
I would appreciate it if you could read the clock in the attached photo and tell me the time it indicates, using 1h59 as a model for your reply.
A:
8h02
